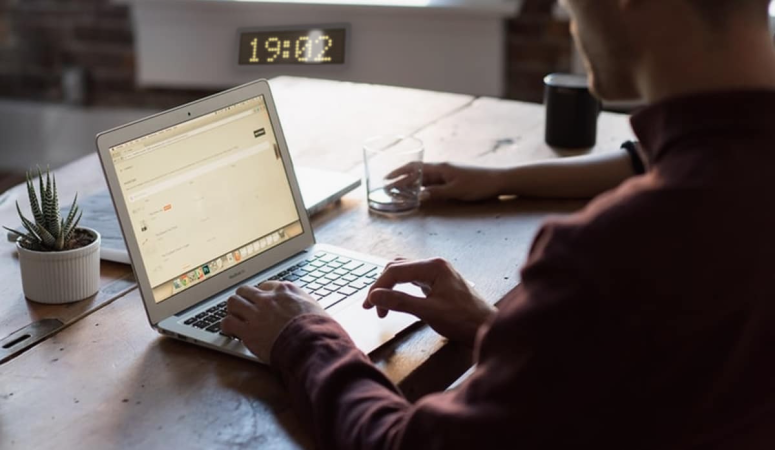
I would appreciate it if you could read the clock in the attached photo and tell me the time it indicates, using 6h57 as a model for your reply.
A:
19h02
